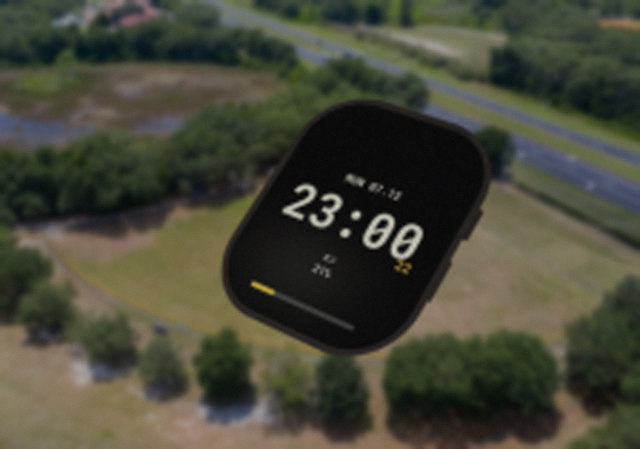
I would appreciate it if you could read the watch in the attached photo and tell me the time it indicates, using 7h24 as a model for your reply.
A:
23h00
